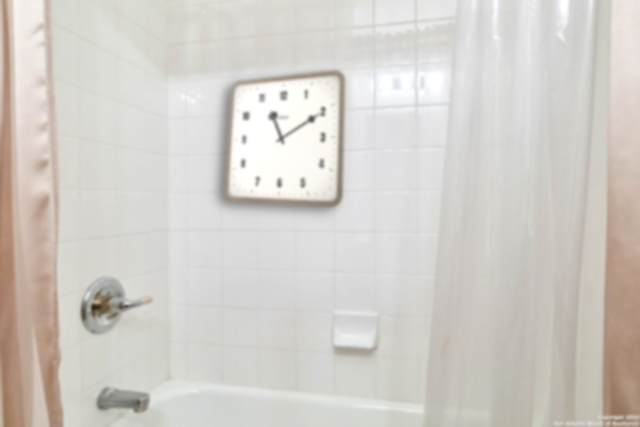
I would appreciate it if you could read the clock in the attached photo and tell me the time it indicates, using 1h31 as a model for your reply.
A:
11h10
